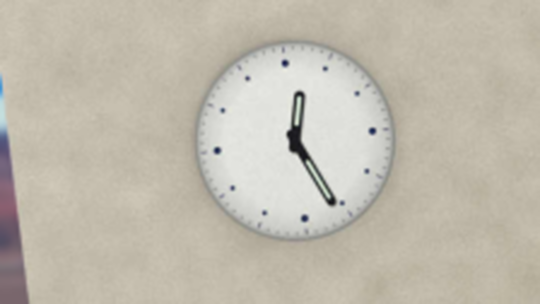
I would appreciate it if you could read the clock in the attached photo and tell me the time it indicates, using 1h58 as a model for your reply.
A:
12h26
